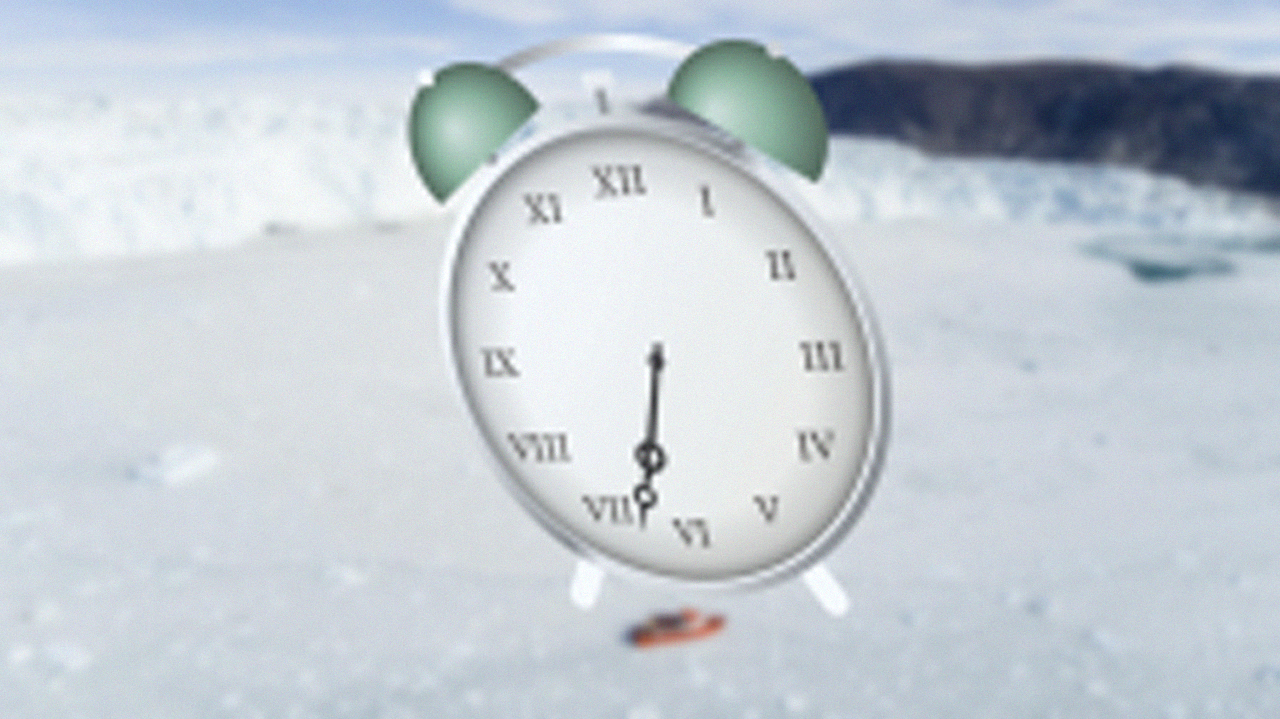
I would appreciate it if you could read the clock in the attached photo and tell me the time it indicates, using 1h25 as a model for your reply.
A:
6h33
